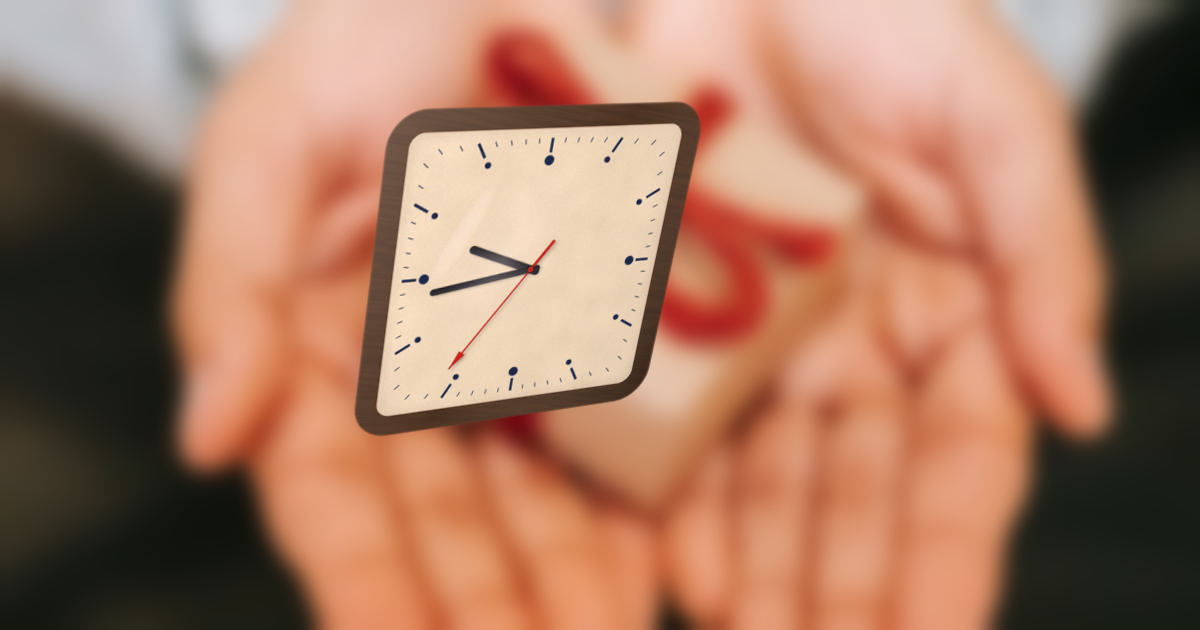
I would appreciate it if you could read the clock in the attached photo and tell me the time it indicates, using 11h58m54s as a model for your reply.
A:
9h43m36s
